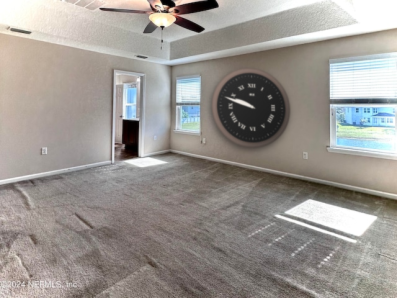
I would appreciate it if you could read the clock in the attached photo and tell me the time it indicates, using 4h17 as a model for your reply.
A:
9h48
